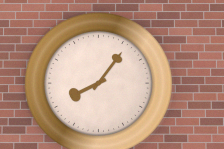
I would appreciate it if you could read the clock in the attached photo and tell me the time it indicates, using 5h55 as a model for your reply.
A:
8h06
